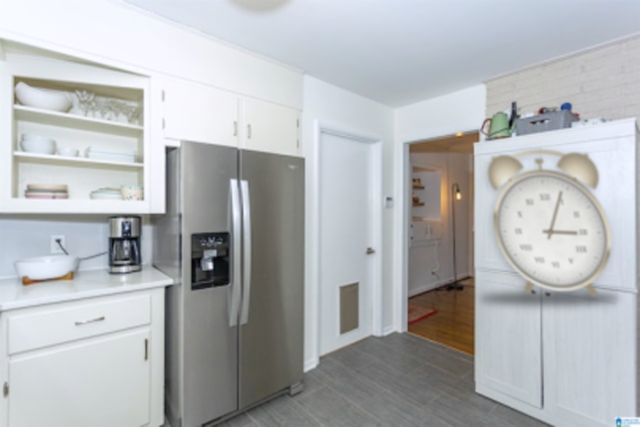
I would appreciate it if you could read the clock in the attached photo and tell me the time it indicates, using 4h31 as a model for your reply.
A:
3h04
